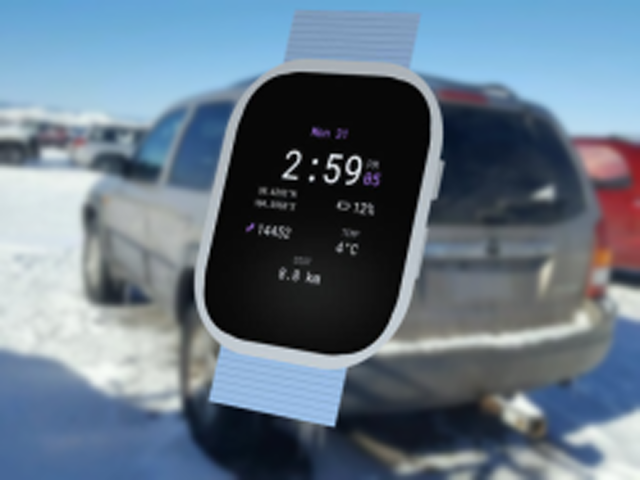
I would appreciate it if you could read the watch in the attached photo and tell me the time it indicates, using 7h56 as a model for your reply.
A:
2h59
